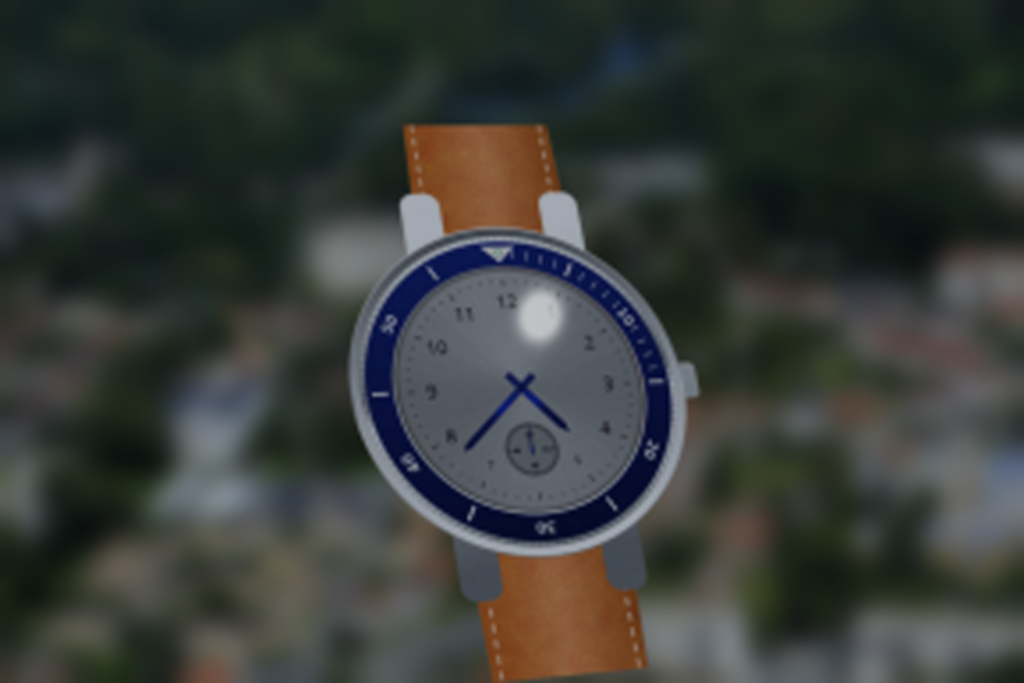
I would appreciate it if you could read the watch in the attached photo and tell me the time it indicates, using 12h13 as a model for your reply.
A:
4h38
